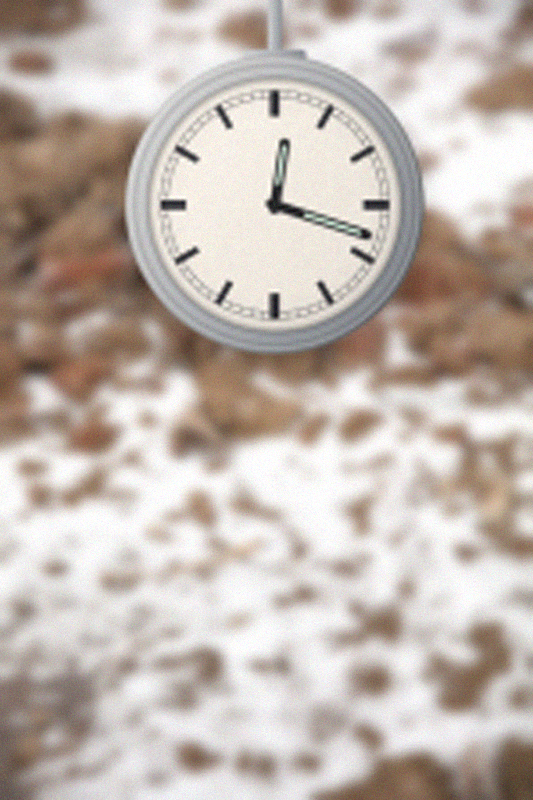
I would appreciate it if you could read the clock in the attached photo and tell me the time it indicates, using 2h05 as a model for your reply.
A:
12h18
